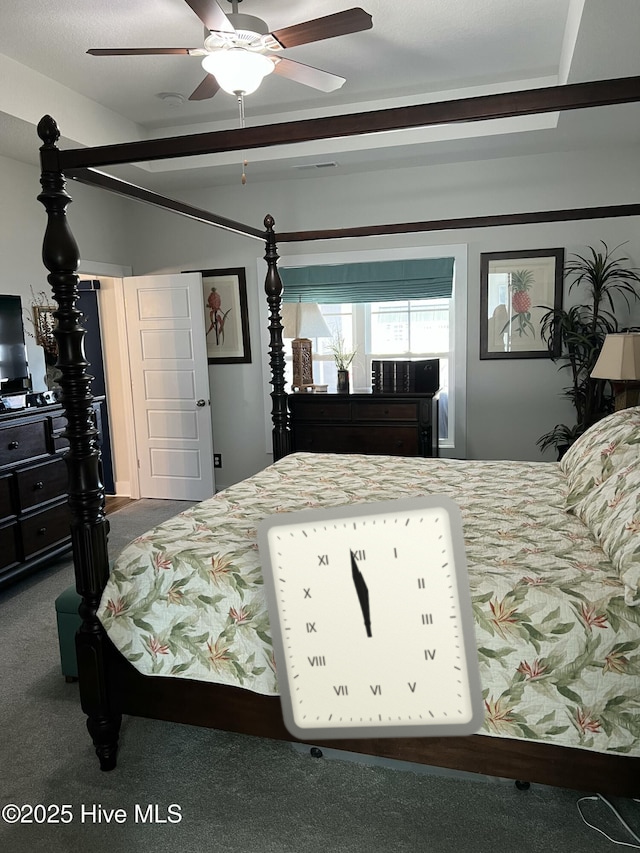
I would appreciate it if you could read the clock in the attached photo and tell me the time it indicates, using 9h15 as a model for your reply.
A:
11h59
